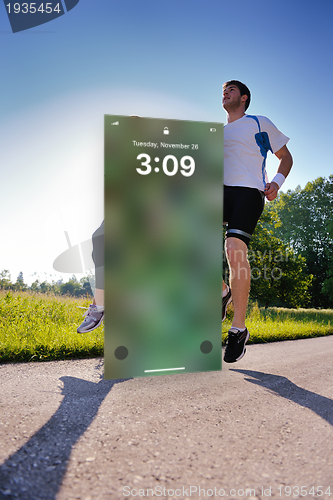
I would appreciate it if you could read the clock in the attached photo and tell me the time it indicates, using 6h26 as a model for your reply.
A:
3h09
